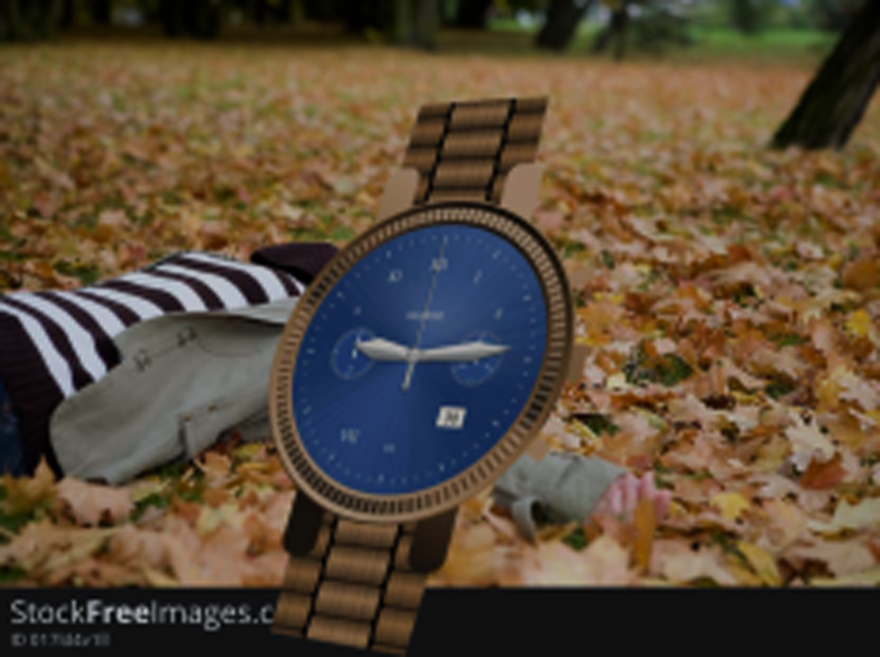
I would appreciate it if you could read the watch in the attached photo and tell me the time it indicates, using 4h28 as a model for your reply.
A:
9h14
